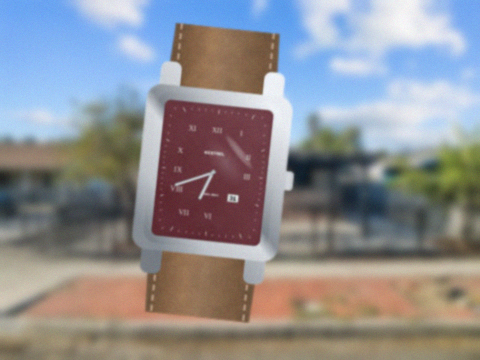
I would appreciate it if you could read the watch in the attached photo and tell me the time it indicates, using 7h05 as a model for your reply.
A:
6h41
